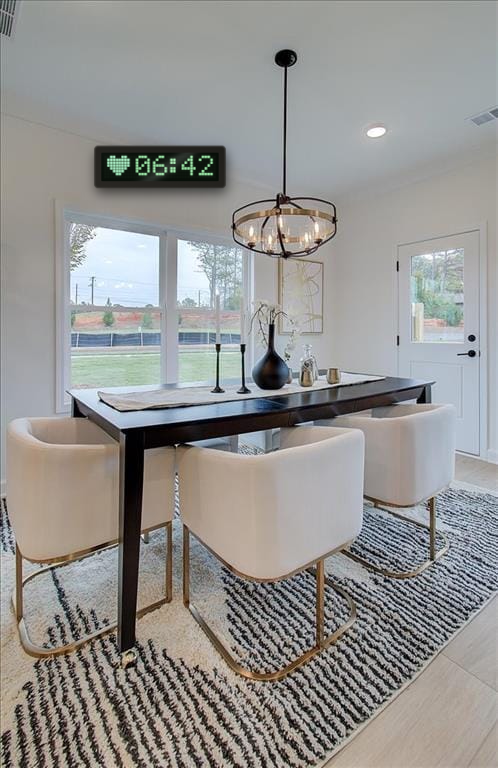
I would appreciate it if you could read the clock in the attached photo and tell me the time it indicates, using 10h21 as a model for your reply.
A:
6h42
